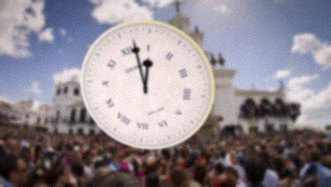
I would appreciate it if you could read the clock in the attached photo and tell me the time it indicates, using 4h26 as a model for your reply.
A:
1h02
